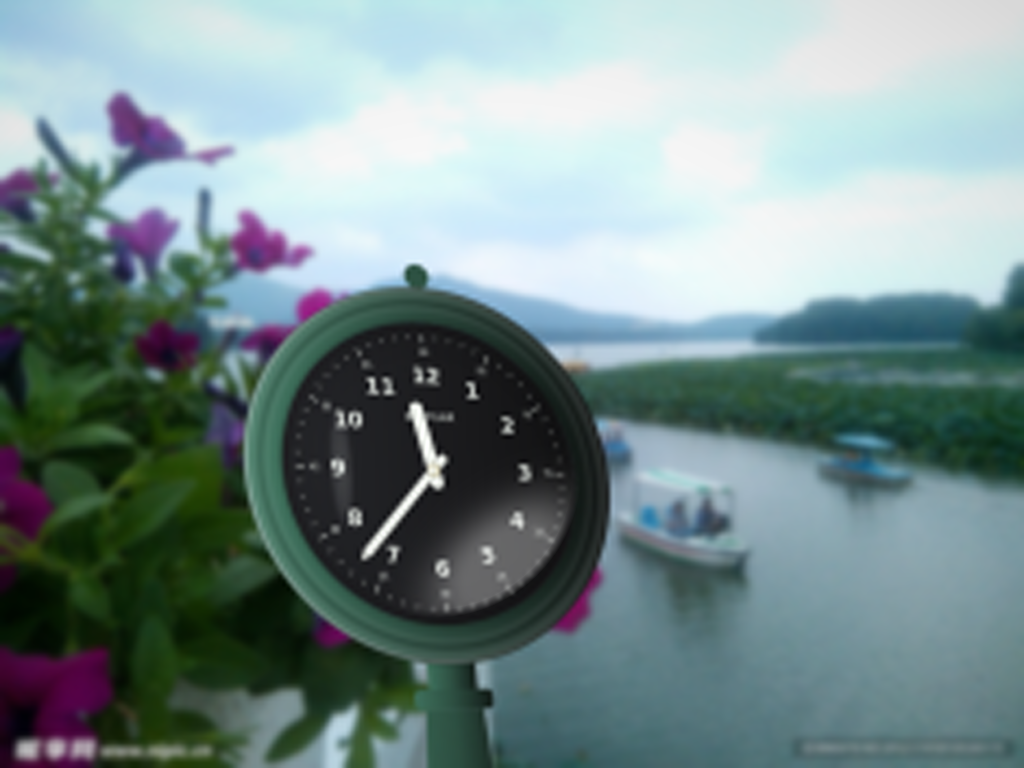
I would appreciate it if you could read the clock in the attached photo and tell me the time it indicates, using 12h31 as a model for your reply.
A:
11h37
